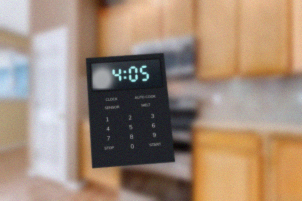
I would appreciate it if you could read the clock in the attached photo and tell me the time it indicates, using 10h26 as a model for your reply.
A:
4h05
